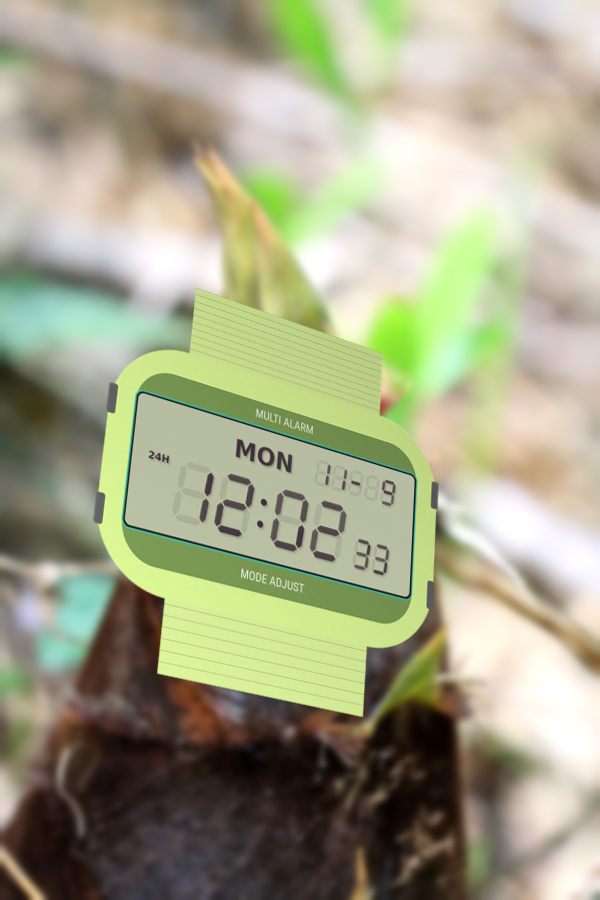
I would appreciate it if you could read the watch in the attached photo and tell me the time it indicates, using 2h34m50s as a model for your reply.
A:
12h02m33s
